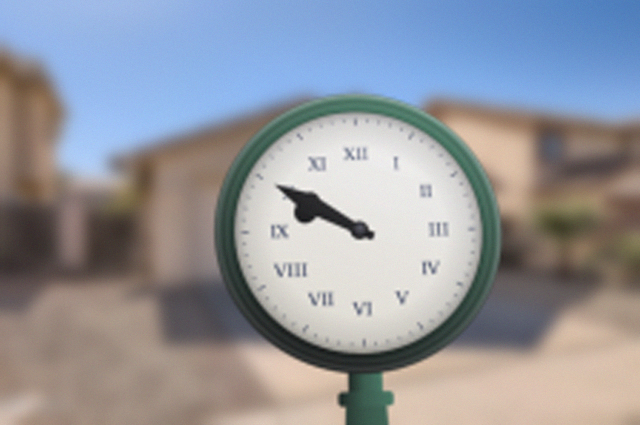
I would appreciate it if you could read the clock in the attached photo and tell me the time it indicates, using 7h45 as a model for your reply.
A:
9h50
